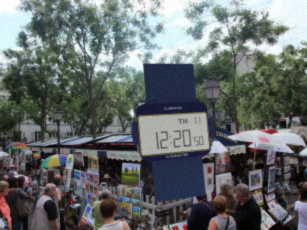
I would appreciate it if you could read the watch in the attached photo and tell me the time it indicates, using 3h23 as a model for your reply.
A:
12h20
